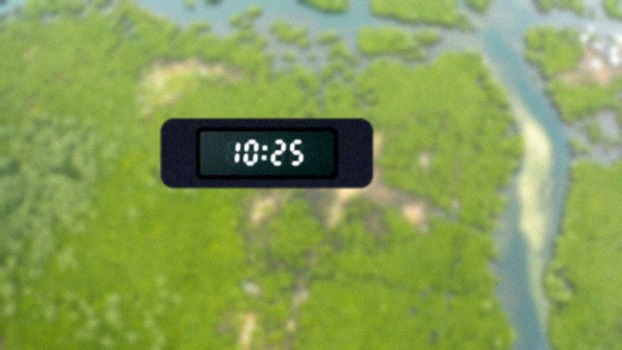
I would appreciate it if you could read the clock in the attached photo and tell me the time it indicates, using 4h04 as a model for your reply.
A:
10h25
